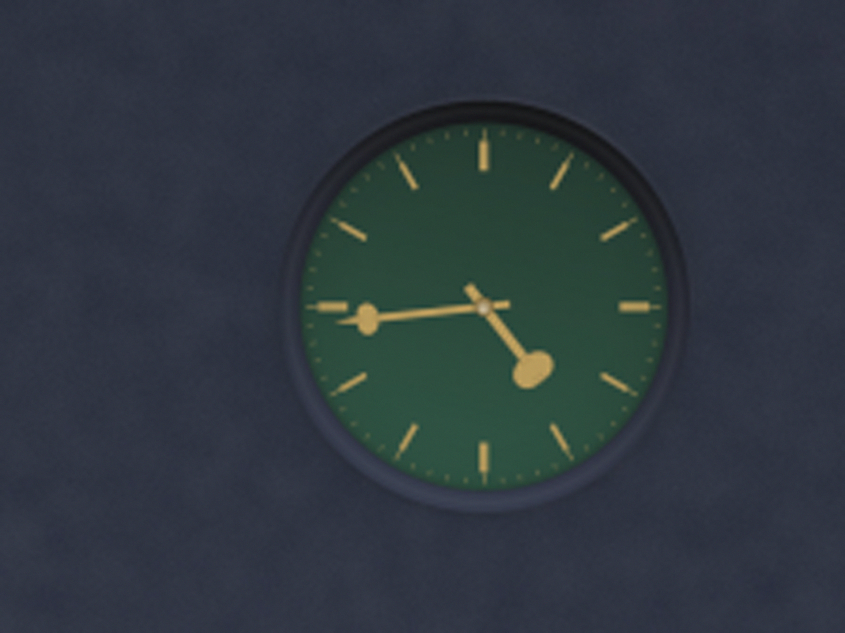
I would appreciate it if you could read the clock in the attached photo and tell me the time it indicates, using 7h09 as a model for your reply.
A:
4h44
